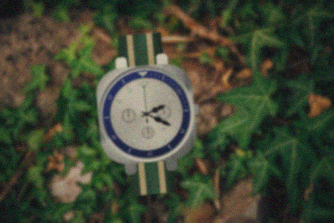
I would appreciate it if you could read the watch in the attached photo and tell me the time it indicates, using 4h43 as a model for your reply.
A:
2h20
